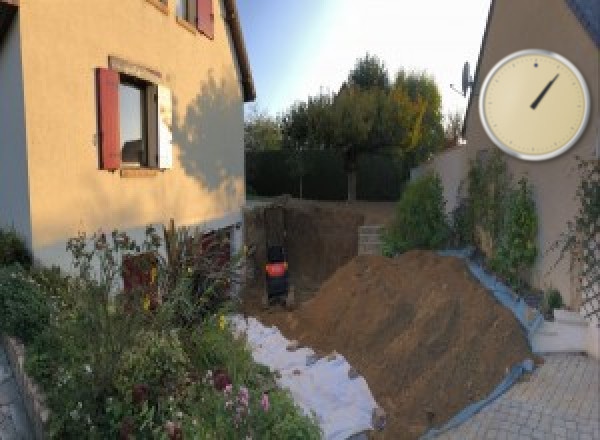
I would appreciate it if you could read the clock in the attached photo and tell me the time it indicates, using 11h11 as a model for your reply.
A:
1h06
